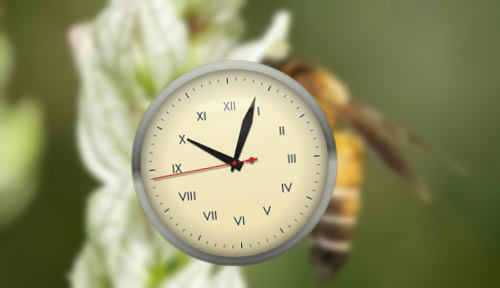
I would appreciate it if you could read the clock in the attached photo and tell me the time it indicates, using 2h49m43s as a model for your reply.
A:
10h03m44s
